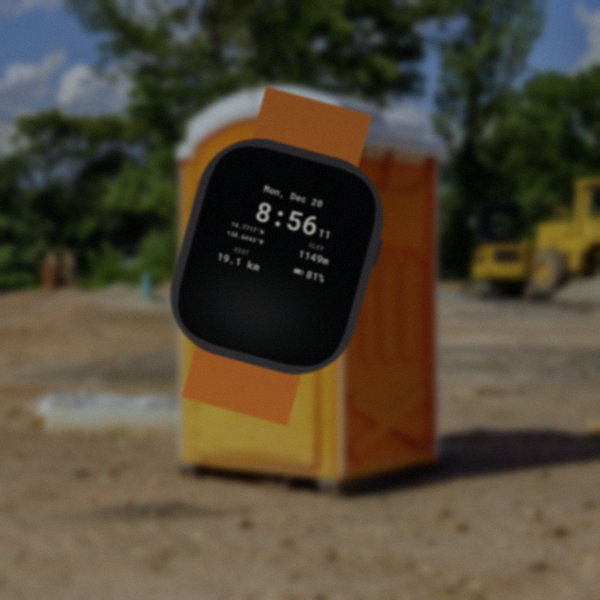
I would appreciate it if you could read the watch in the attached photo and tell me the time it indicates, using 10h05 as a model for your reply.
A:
8h56
